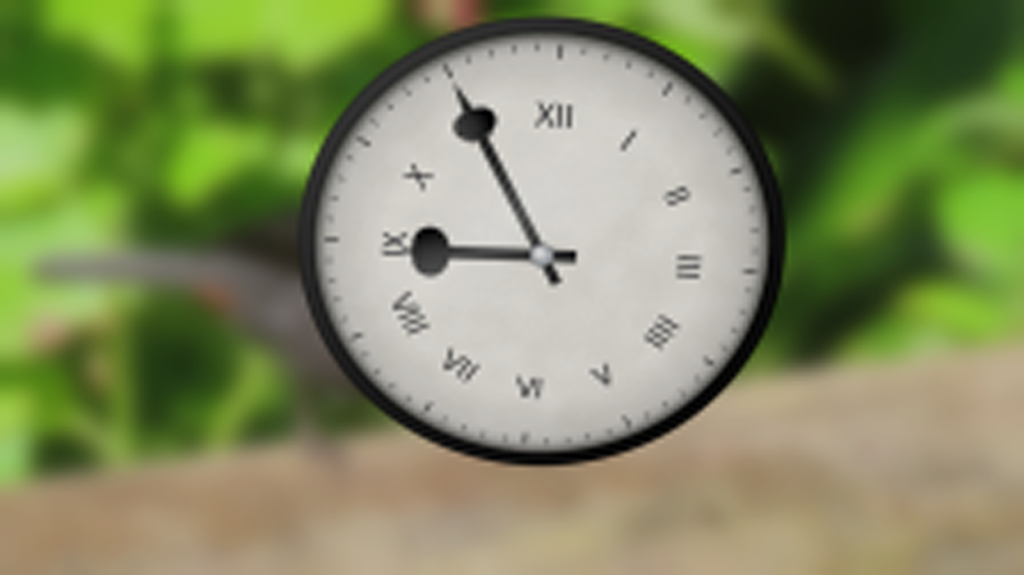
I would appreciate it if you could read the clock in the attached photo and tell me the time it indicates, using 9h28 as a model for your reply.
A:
8h55
